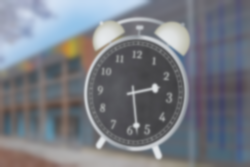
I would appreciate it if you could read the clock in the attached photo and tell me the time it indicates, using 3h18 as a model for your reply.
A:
2h28
